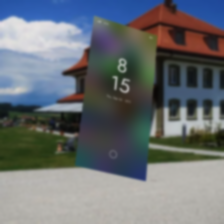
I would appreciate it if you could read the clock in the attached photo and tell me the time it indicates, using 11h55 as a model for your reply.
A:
8h15
